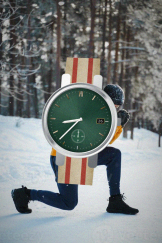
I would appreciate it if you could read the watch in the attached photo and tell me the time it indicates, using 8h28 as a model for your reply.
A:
8h37
